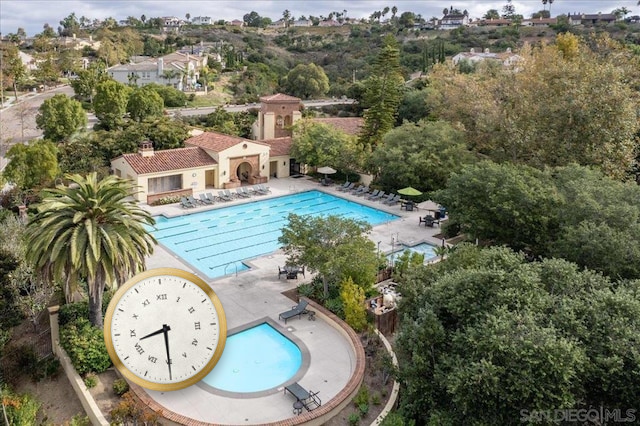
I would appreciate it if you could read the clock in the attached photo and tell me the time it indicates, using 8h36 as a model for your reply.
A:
8h30
